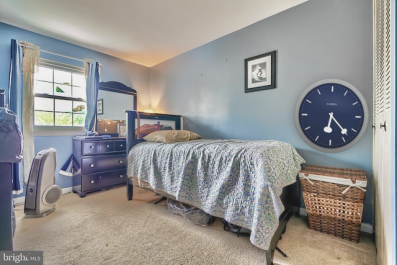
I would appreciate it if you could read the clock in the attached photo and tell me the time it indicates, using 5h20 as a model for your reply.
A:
6h23
